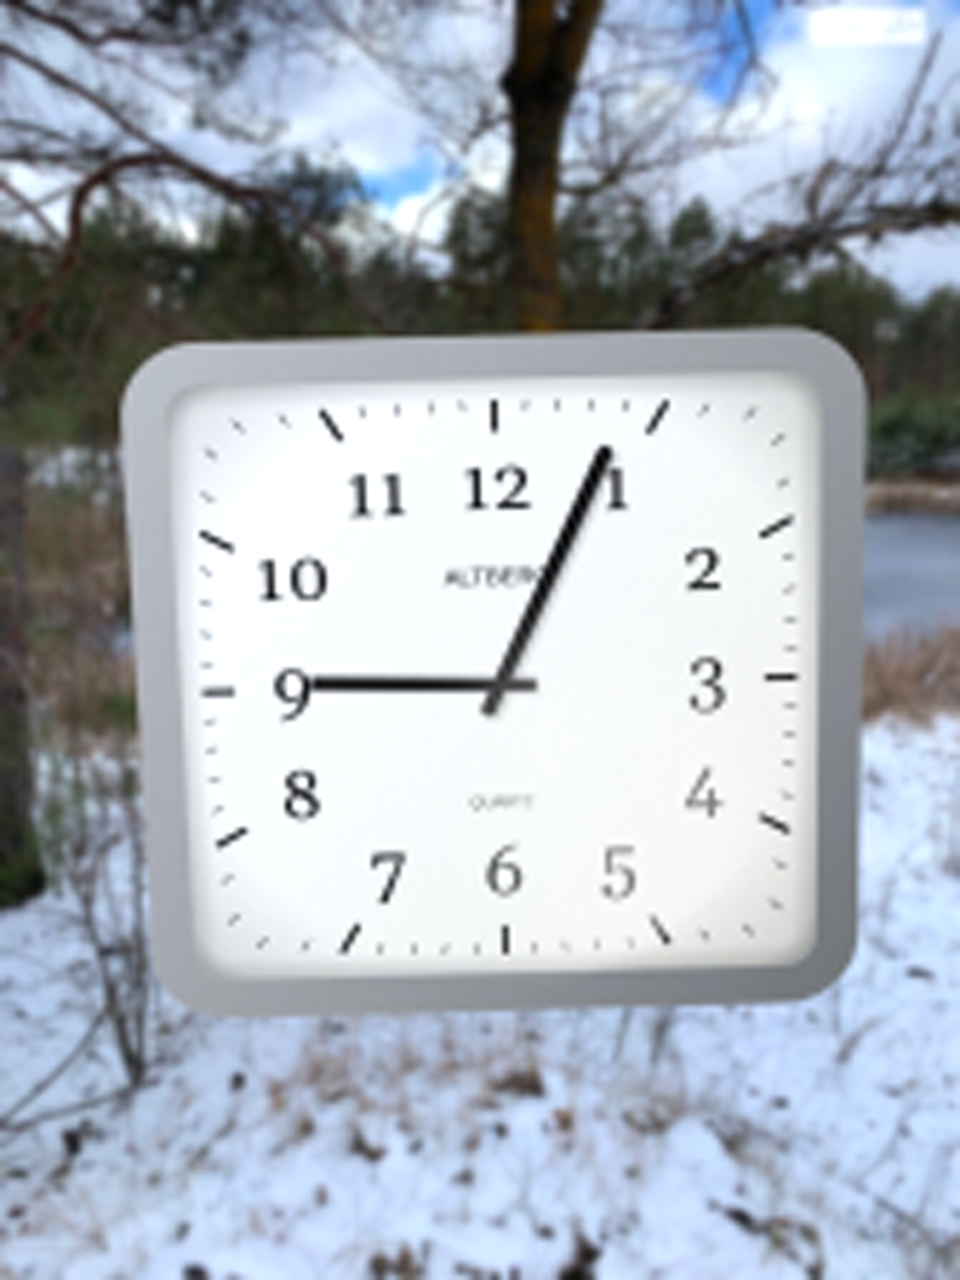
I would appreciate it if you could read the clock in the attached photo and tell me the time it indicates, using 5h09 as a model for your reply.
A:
9h04
